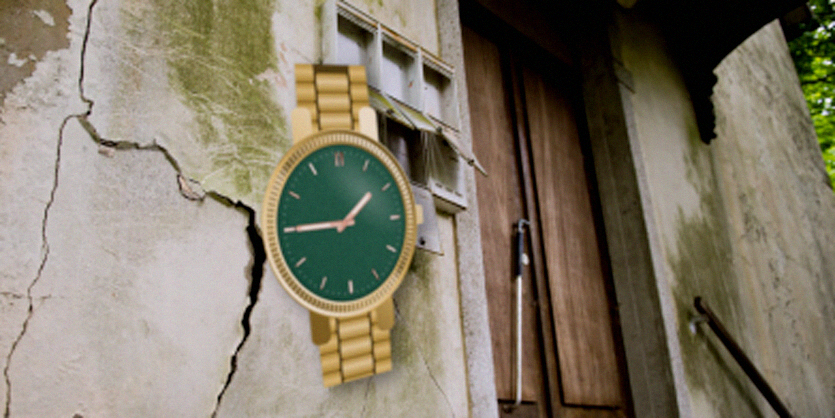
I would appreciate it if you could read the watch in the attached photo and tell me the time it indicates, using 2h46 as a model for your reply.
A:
1h45
